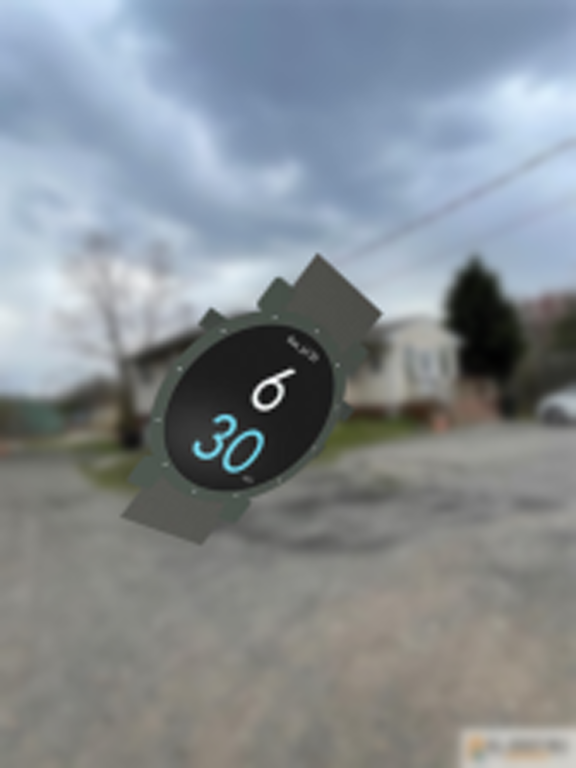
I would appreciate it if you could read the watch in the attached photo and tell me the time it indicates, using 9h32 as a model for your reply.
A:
6h30
